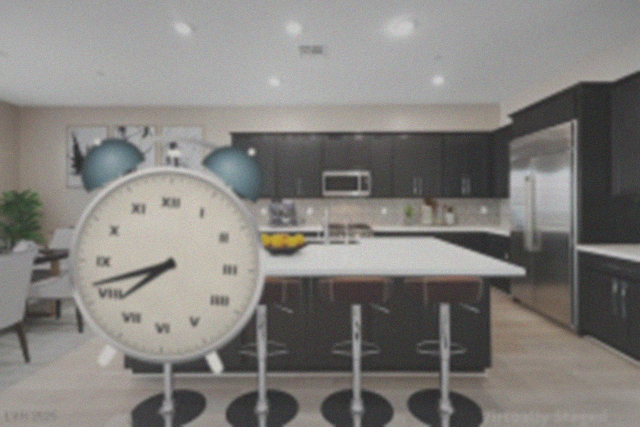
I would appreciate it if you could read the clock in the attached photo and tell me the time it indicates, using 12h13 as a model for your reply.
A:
7h42
